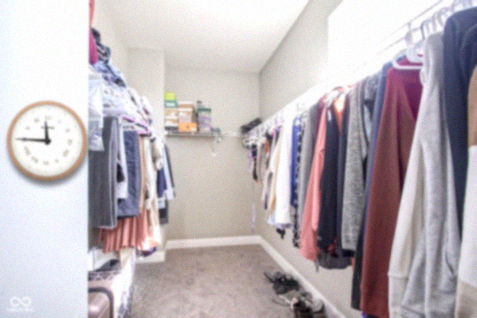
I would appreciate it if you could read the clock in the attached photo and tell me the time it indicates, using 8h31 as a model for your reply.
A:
11h45
